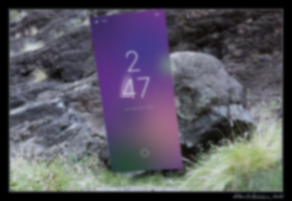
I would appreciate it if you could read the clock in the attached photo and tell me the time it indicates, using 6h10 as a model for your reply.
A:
2h47
